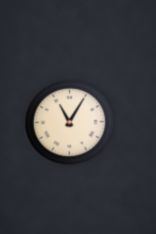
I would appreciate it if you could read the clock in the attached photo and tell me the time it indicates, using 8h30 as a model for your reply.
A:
11h05
